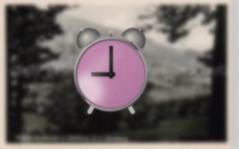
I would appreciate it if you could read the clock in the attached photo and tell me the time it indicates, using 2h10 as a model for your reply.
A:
9h00
